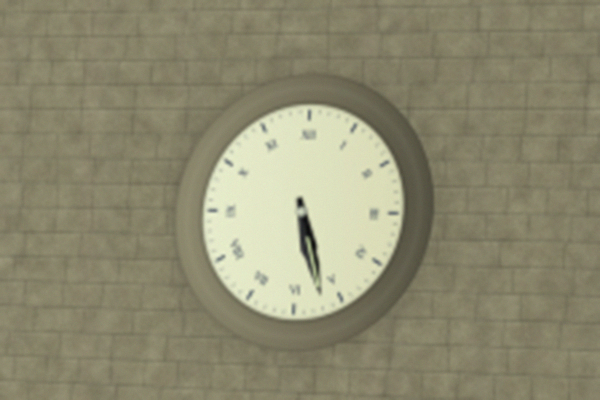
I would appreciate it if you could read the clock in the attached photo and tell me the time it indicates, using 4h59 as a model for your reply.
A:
5h27
